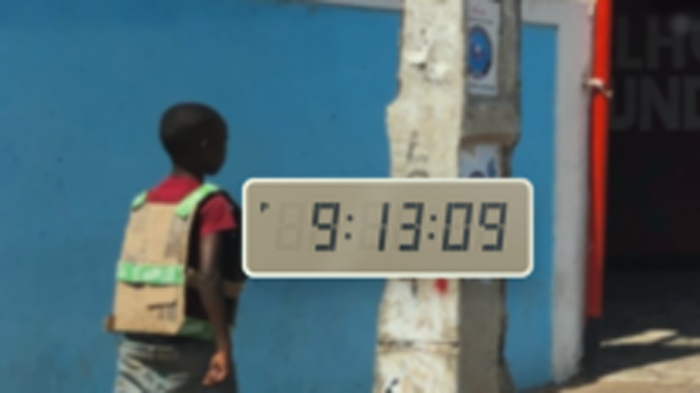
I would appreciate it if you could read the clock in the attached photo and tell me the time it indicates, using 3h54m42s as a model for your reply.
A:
9h13m09s
